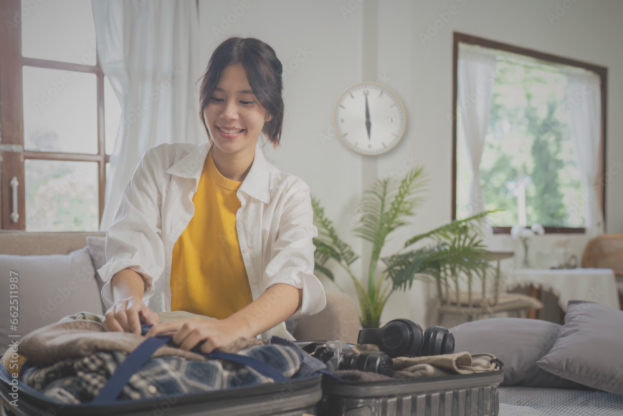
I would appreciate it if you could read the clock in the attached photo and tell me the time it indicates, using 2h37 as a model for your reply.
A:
6h00
